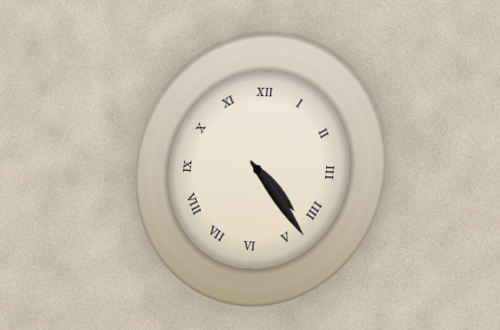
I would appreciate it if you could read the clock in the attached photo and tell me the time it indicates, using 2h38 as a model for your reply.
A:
4h23
